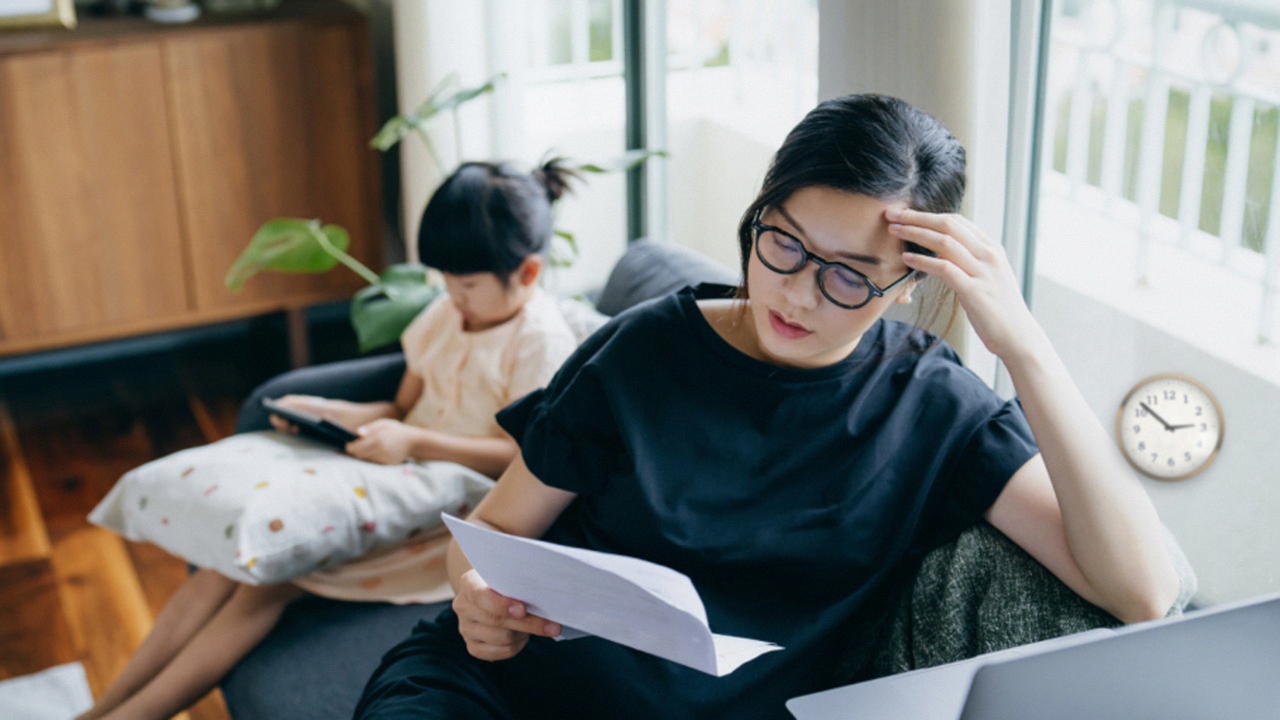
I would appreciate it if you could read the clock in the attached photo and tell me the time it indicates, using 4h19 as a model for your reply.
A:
2h52
